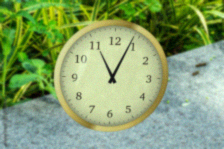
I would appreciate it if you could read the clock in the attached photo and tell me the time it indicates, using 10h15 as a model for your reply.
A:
11h04
